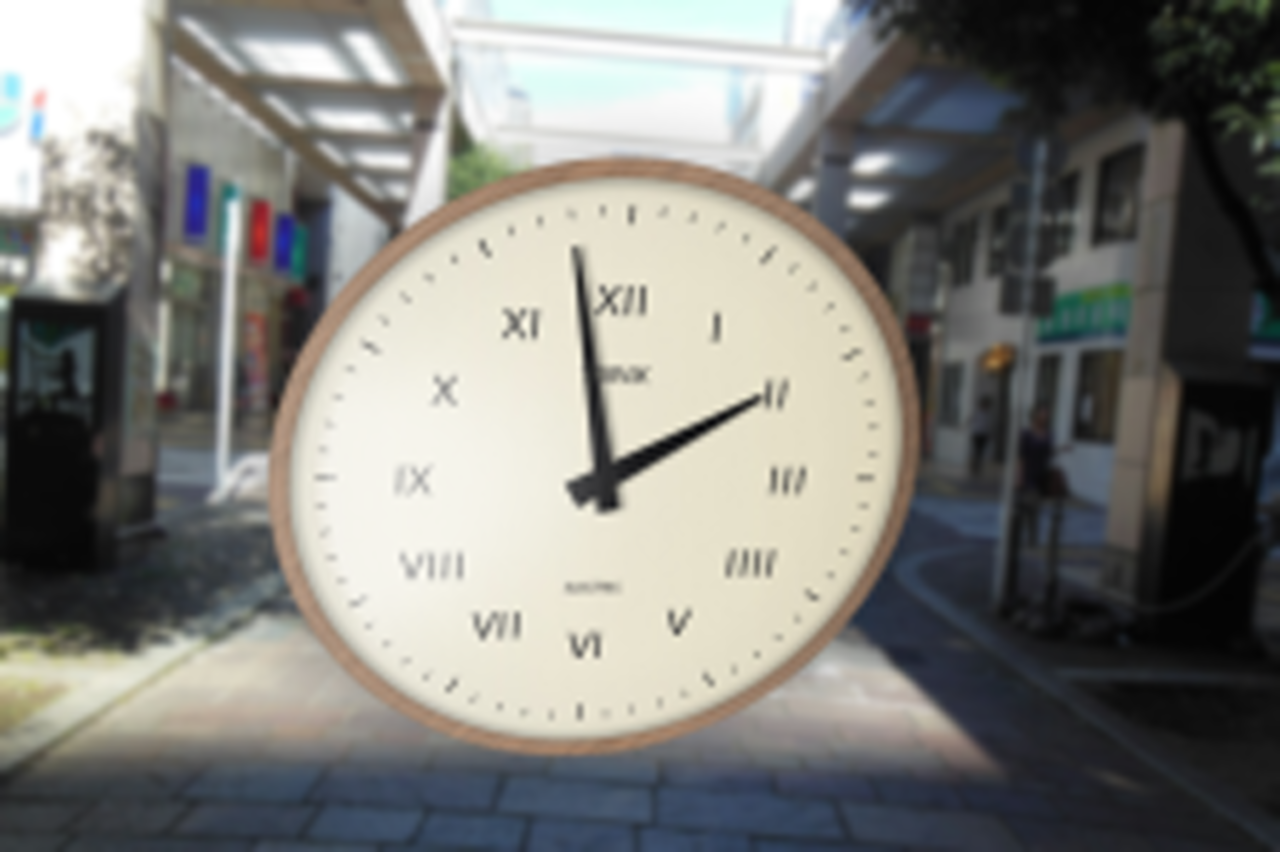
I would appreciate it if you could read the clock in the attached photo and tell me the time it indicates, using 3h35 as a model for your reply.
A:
1h58
